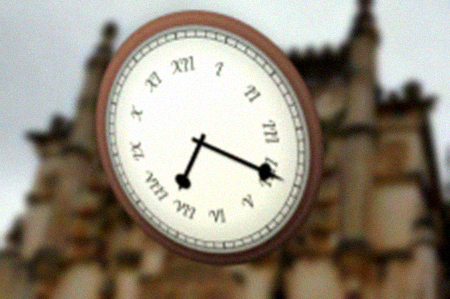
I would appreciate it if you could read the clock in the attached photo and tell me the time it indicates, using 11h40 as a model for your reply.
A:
7h20
